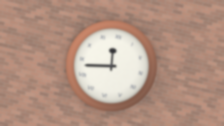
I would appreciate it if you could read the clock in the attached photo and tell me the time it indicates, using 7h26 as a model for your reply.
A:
11h43
